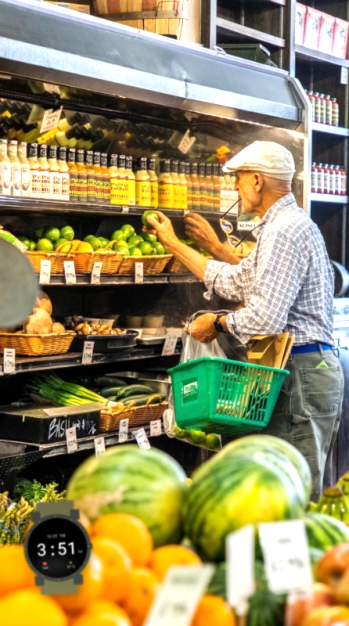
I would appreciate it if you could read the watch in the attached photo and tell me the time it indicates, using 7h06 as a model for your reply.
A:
3h51
